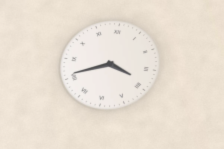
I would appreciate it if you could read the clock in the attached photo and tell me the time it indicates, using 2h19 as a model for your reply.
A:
3h41
